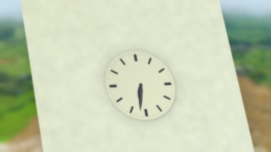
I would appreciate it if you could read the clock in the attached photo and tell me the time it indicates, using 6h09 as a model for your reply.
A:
6h32
